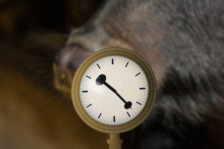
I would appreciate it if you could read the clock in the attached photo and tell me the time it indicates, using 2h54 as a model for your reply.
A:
10h23
